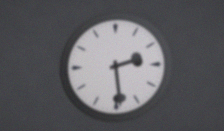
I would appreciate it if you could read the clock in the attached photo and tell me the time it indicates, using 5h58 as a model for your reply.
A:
2h29
